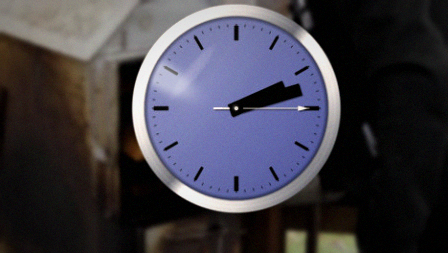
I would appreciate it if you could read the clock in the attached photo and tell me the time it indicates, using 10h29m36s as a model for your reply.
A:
2h12m15s
